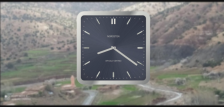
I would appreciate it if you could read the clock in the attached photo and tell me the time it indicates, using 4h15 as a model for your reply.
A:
8h21
